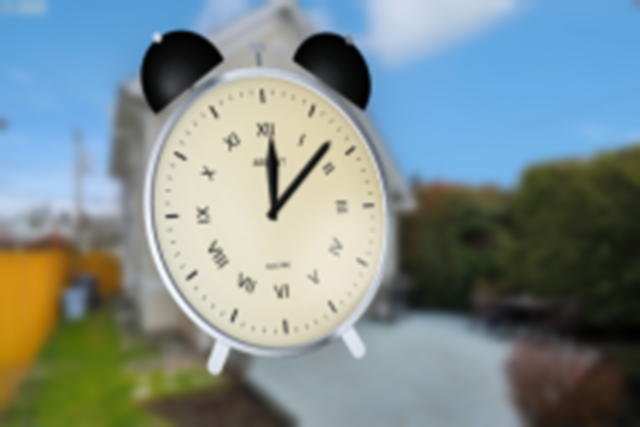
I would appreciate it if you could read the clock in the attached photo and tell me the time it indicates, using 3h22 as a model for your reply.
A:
12h08
